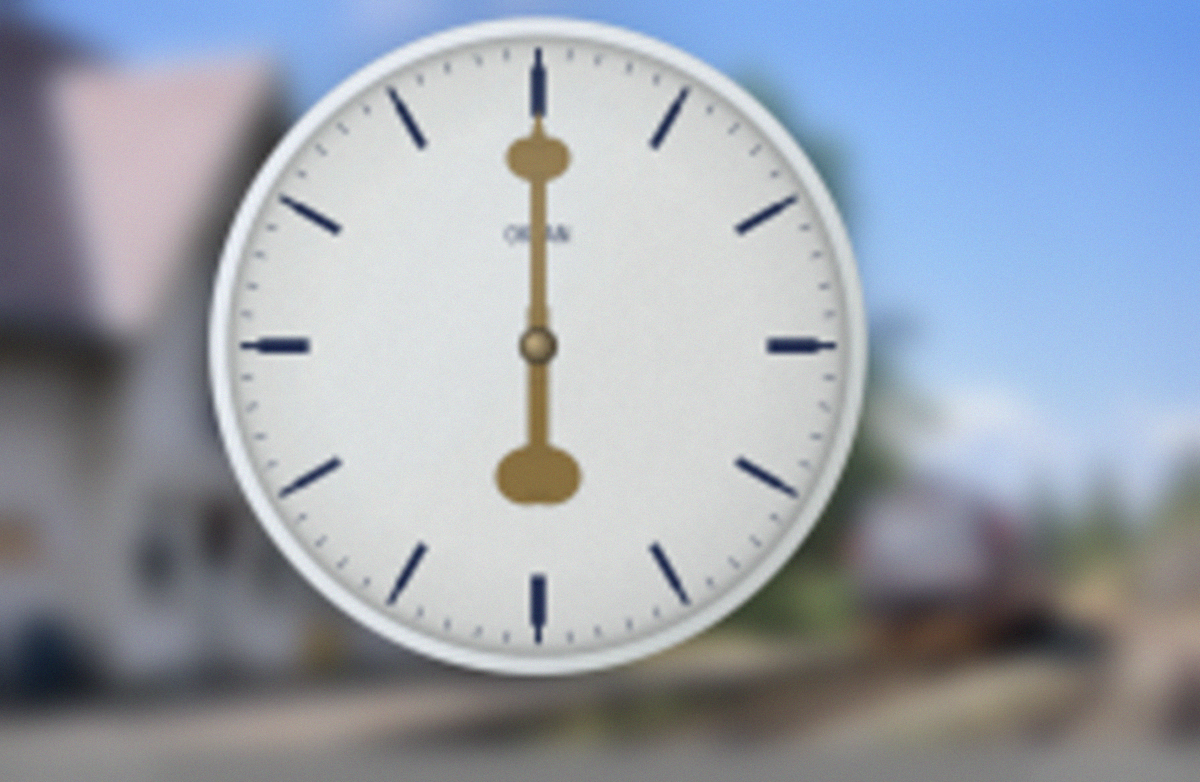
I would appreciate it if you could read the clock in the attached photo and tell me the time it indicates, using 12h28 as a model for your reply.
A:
6h00
